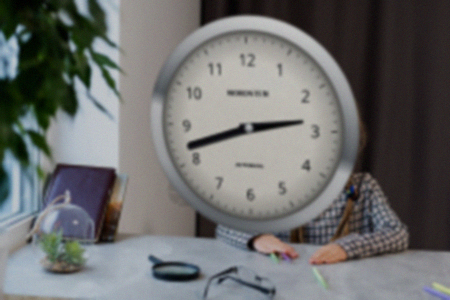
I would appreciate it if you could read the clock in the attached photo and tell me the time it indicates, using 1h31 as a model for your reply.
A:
2h42
